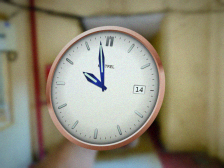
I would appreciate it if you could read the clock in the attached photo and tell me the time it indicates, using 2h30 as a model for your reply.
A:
9h58
